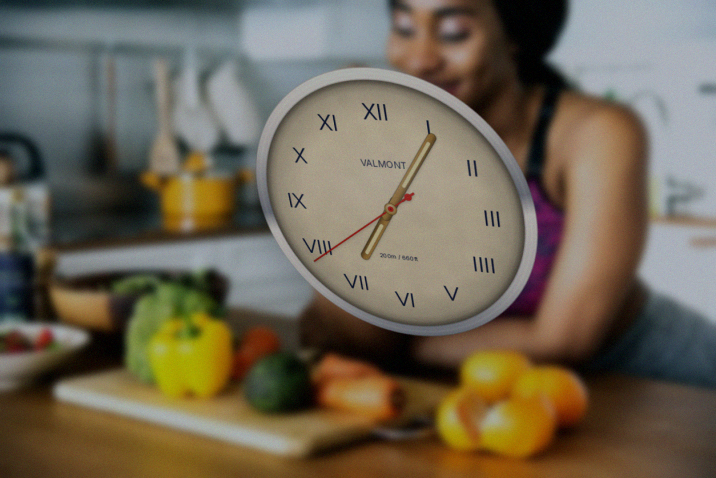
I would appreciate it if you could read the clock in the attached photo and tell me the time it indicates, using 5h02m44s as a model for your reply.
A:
7h05m39s
